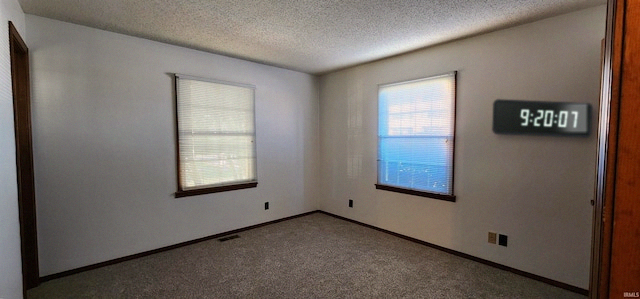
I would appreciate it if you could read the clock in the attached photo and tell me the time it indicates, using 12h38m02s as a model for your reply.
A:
9h20m07s
